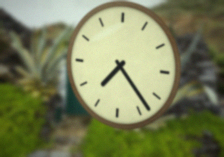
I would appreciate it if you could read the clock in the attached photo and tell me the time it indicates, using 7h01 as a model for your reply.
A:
7h23
